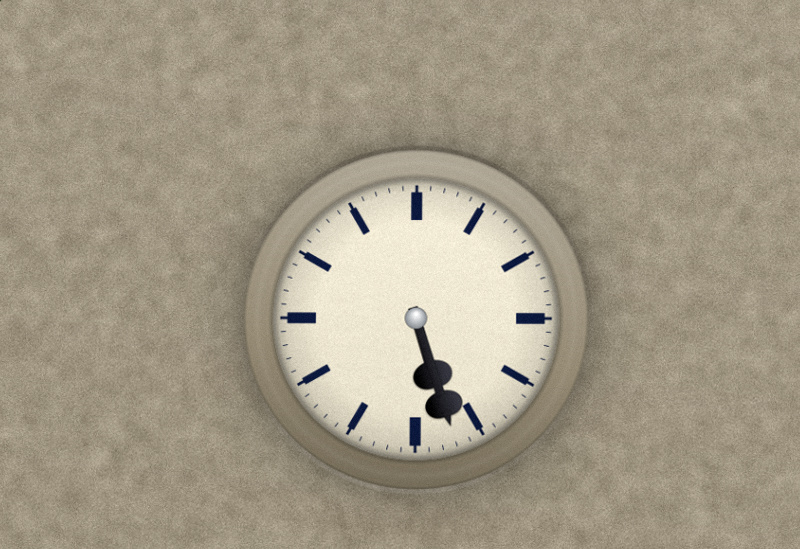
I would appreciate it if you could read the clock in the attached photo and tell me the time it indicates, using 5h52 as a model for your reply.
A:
5h27
